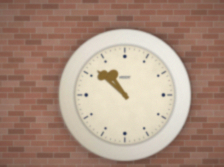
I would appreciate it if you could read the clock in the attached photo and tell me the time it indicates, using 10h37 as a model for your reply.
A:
10h52
